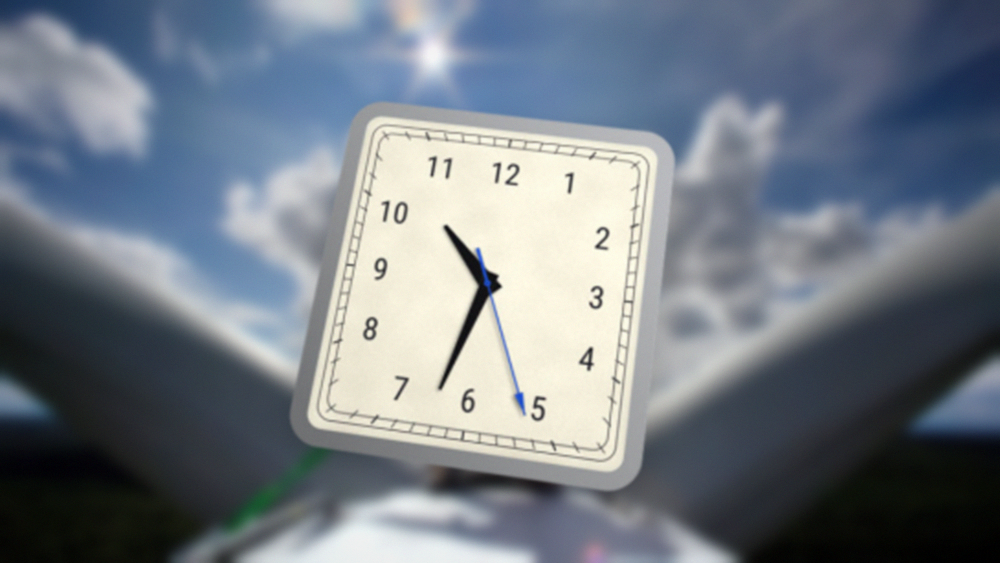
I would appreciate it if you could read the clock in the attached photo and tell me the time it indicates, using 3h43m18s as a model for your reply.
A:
10h32m26s
